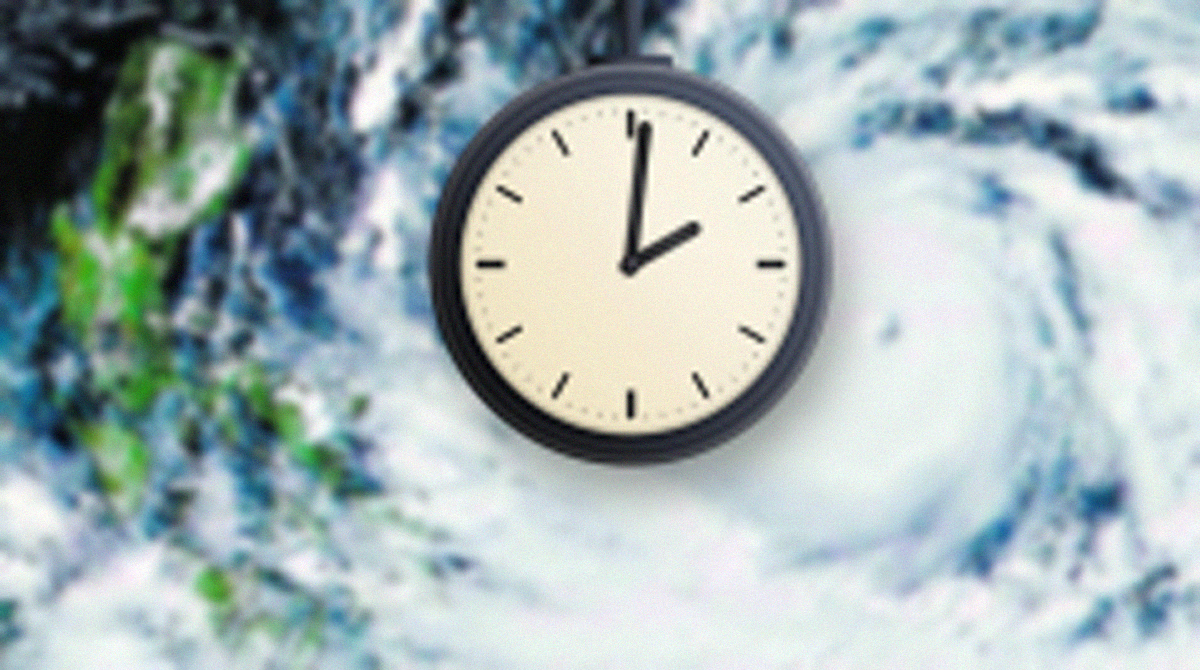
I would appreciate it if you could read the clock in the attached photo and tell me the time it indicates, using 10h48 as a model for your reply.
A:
2h01
